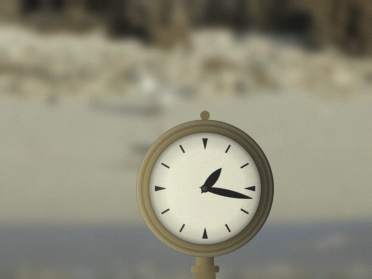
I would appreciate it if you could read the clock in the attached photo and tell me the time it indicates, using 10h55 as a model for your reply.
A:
1h17
